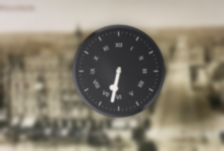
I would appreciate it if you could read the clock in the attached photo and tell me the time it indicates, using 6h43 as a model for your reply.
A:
6h32
